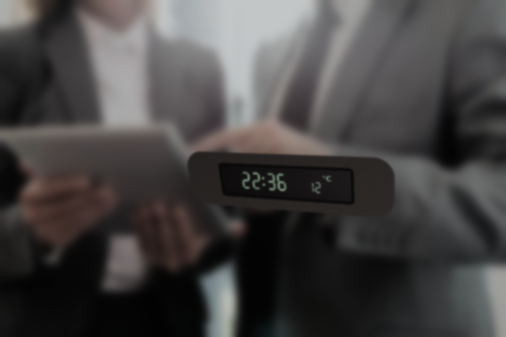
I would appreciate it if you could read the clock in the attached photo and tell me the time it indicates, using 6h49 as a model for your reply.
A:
22h36
